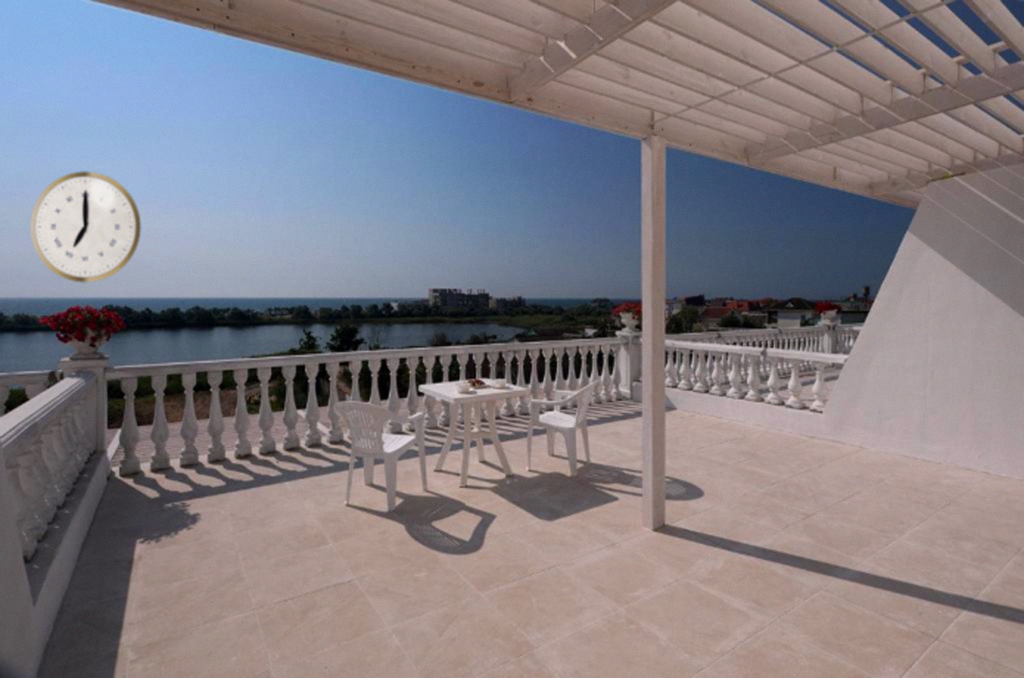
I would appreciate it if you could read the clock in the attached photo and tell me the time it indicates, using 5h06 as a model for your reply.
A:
7h00
